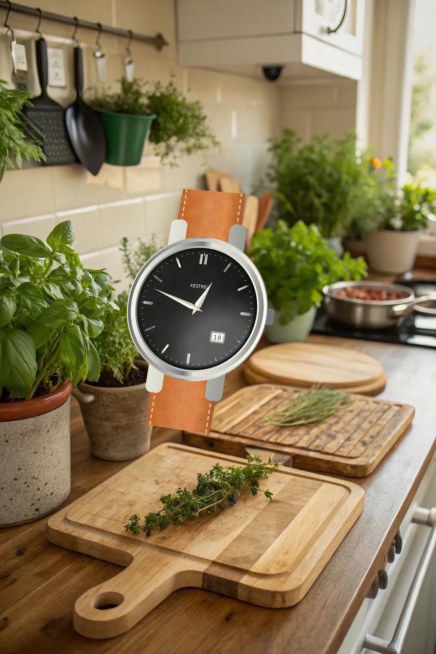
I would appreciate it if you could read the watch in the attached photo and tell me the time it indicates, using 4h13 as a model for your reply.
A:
12h48
